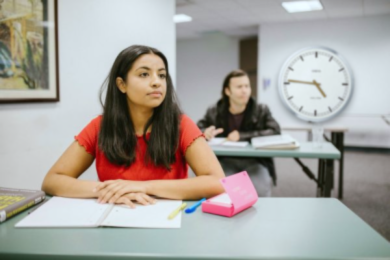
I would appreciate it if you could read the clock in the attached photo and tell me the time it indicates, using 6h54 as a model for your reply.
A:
4h46
